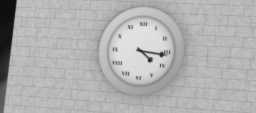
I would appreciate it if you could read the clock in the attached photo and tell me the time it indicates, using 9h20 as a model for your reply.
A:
4h16
